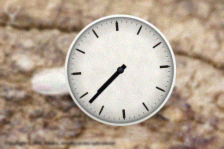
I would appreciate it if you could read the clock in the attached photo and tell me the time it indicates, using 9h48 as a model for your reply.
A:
7h38
